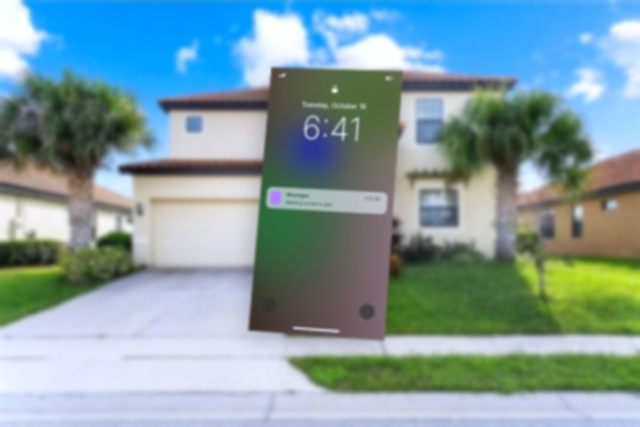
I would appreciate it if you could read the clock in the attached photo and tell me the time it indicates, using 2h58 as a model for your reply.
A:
6h41
